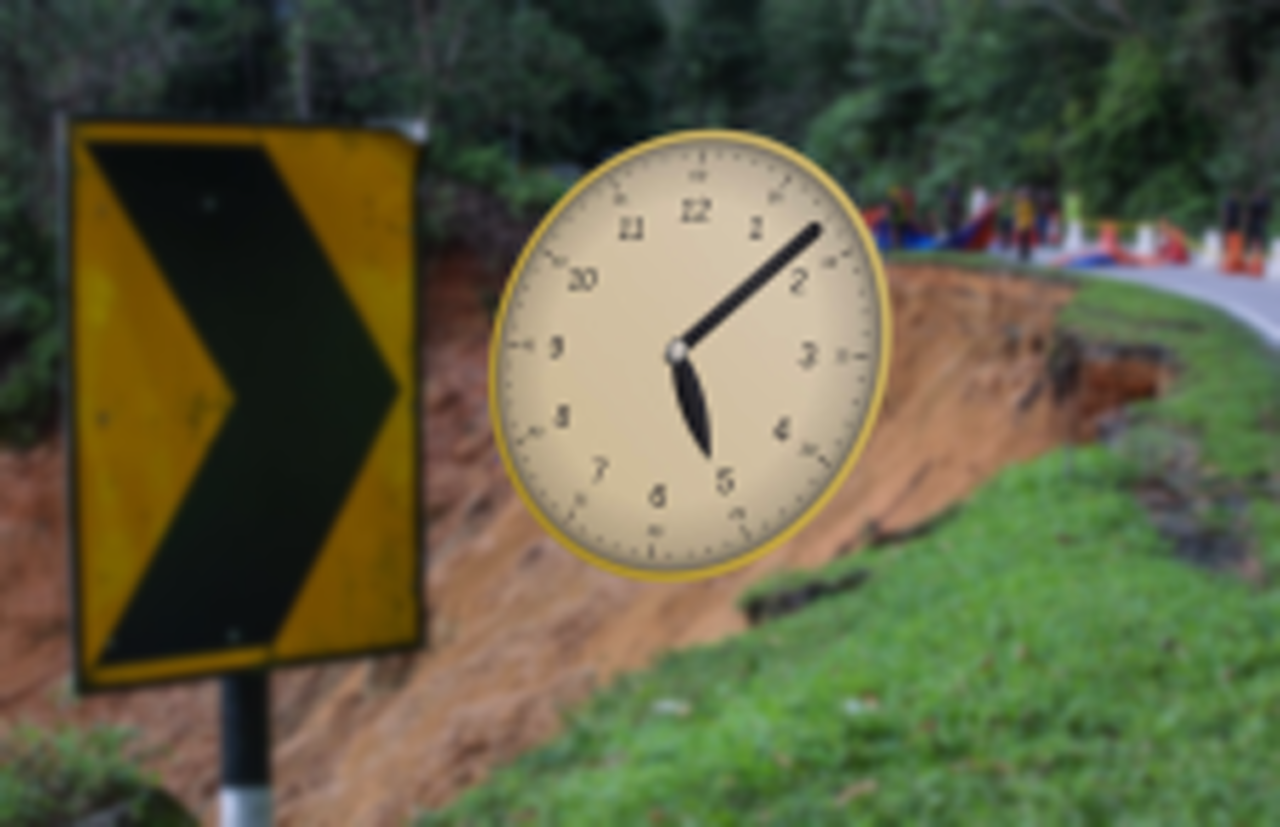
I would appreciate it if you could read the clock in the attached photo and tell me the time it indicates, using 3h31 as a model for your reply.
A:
5h08
